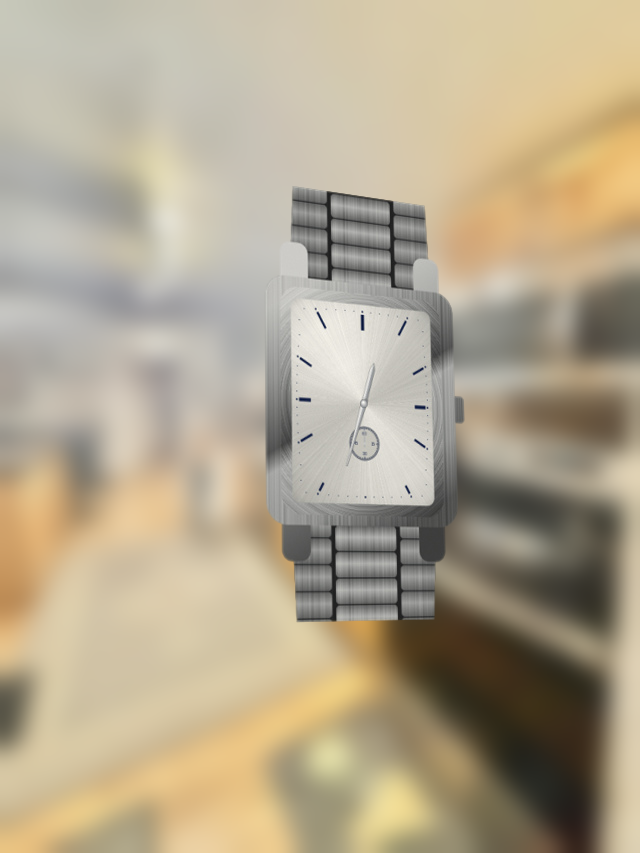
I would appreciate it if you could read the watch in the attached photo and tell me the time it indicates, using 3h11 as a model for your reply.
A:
12h33
